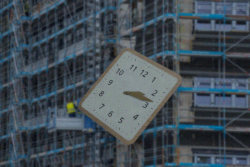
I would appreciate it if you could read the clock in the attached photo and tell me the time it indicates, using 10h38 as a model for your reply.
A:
2h13
